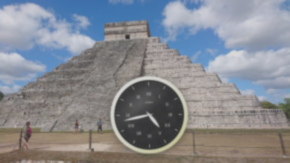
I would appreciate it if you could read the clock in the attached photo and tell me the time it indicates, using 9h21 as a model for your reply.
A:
4h43
